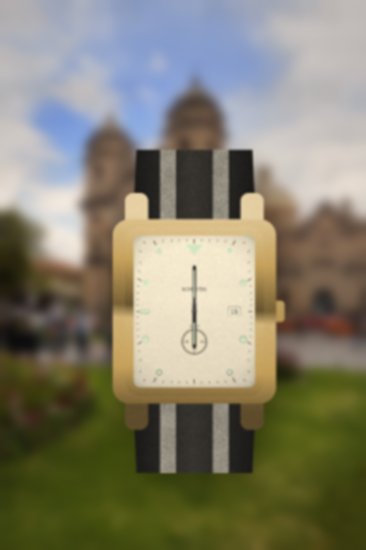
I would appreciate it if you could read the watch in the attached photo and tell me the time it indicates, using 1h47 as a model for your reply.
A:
6h00
